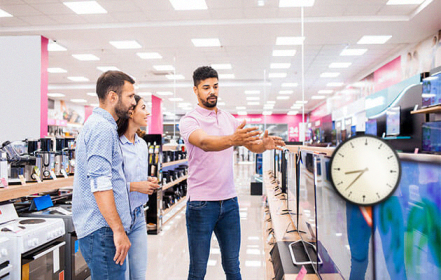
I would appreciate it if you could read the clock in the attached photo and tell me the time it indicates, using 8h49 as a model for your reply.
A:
8h37
